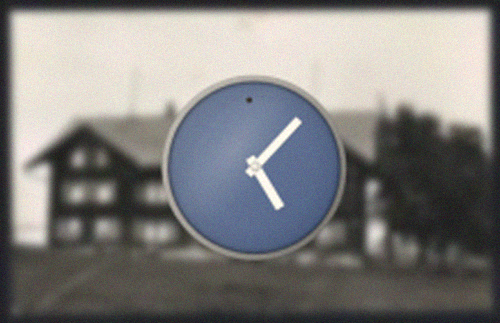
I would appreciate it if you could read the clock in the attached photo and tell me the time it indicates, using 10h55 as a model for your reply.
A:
5h08
